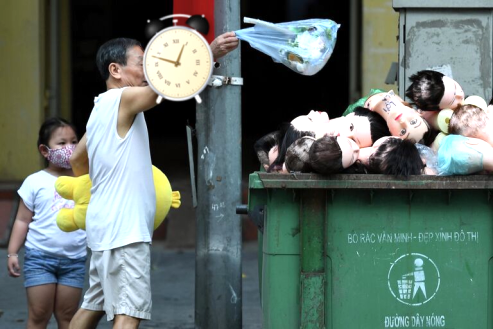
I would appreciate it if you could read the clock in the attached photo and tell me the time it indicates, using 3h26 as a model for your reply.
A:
12h48
